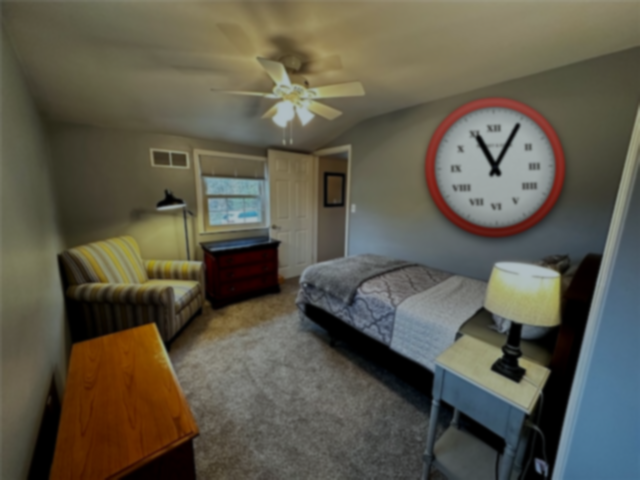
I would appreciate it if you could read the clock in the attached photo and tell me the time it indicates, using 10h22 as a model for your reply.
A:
11h05
